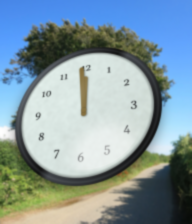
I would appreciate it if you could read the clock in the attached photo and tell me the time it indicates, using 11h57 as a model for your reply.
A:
11h59
